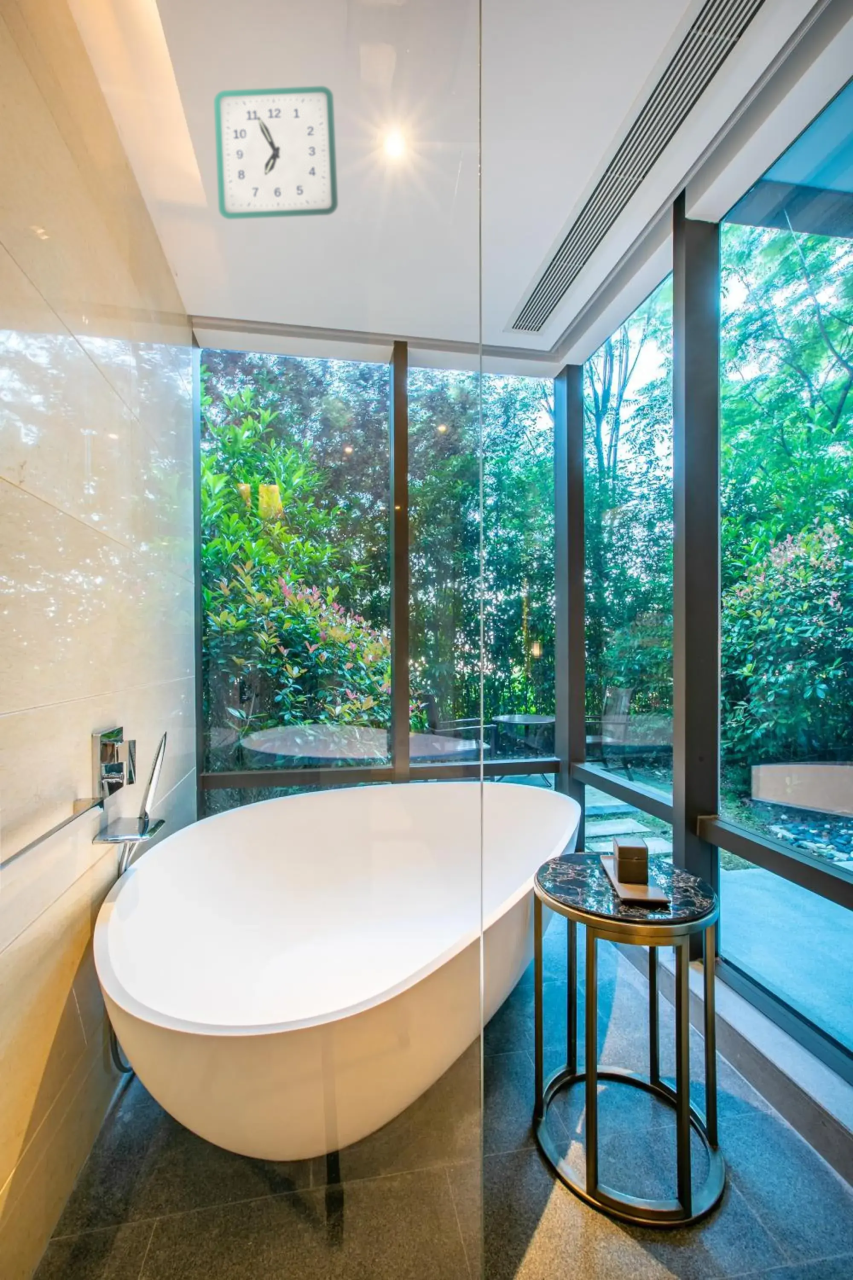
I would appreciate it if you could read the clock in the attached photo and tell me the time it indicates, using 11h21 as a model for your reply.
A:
6h56
